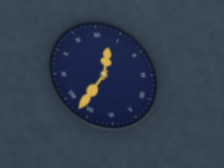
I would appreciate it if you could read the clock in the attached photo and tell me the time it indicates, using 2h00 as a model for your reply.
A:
12h37
